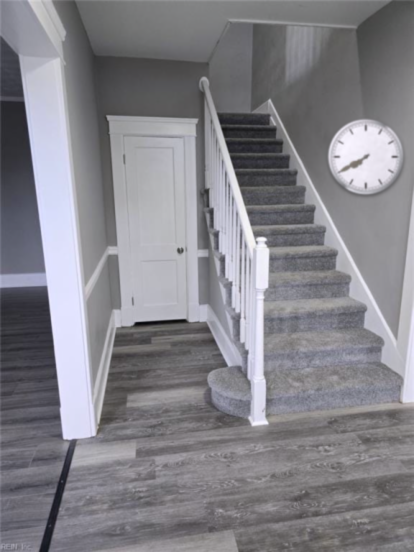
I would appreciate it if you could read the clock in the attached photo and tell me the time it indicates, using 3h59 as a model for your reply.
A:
7h40
